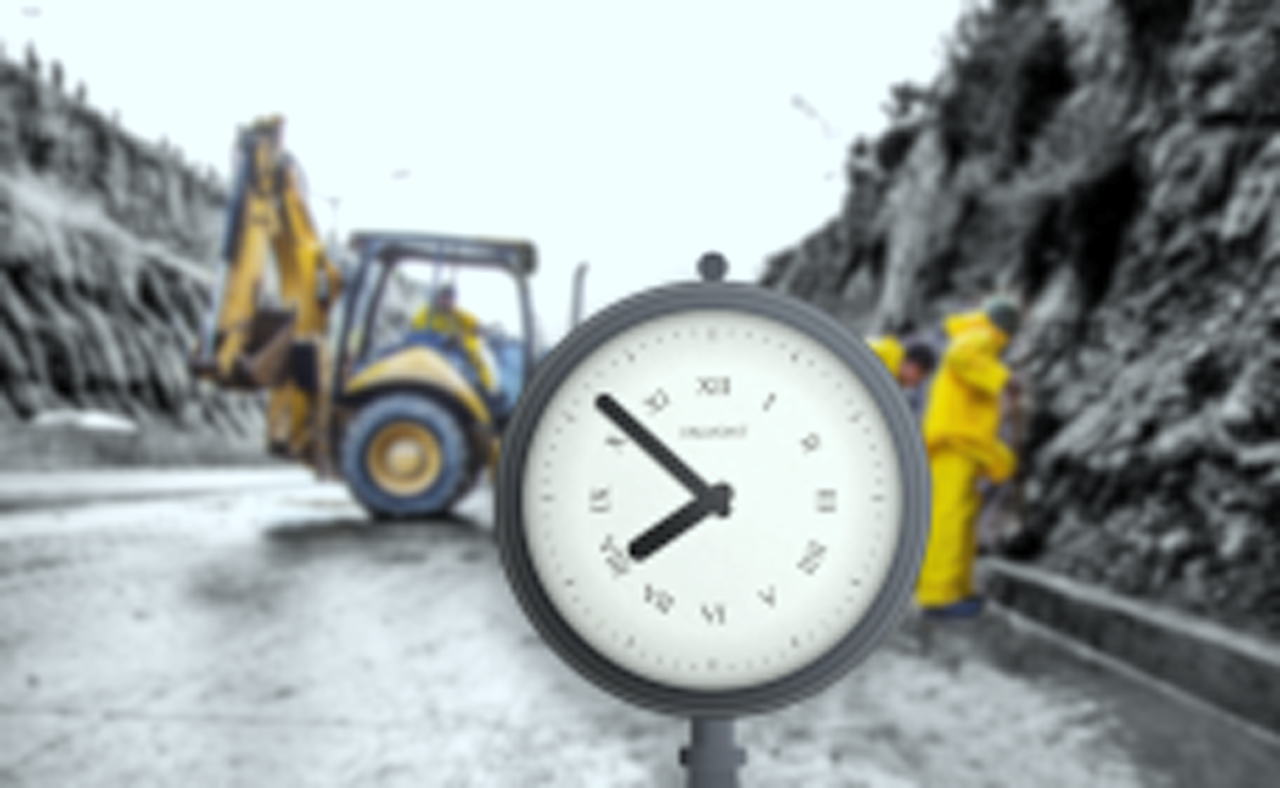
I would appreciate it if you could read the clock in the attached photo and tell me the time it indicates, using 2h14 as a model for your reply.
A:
7h52
